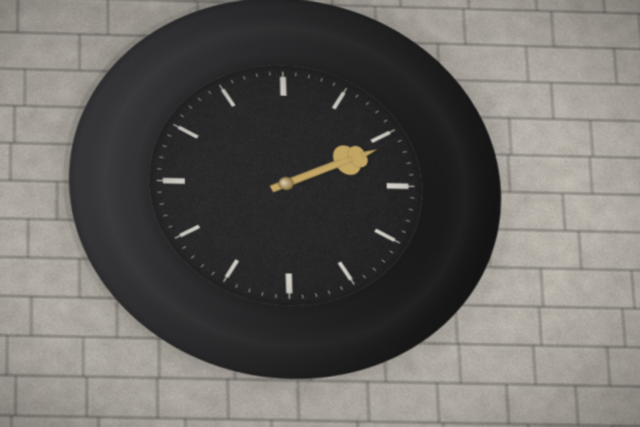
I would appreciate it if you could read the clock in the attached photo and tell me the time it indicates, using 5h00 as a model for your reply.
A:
2h11
